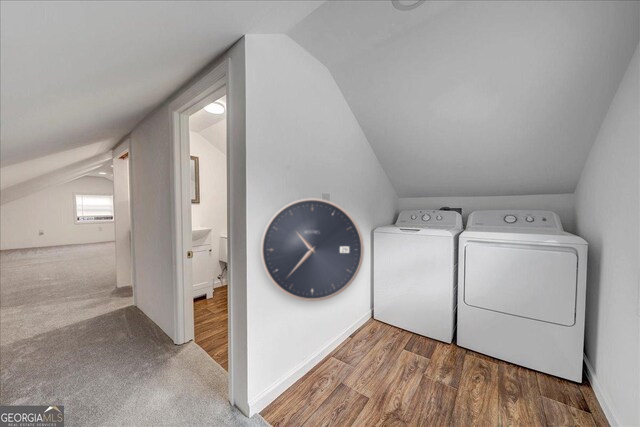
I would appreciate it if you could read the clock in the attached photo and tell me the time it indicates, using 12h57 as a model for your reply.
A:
10h37
